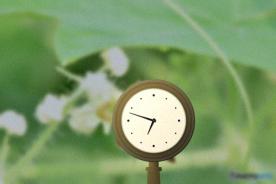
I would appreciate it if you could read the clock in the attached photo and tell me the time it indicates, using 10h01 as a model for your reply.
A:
6h48
